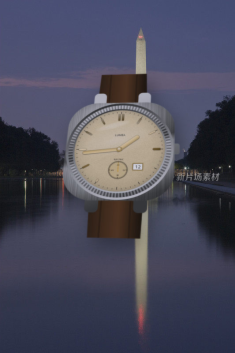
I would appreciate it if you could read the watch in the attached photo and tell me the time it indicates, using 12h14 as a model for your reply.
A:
1h44
